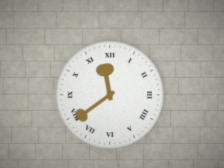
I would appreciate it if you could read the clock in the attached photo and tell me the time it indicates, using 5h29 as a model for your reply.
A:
11h39
